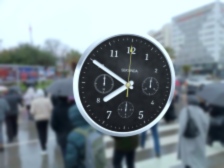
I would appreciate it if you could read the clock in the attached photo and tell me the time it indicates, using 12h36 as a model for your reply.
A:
7h50
